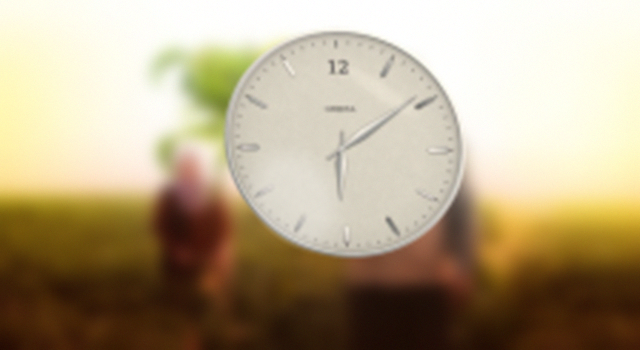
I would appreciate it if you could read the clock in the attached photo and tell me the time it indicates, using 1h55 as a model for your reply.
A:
6h09
